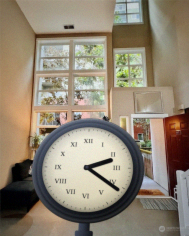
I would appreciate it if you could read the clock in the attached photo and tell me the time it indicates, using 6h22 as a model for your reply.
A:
2h21
